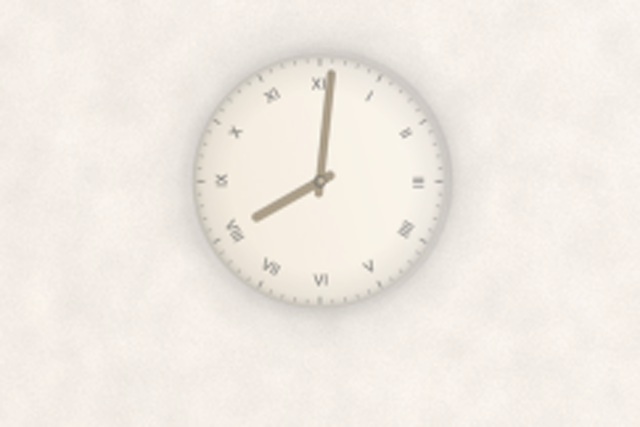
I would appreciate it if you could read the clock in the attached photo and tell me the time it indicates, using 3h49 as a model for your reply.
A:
8h01
